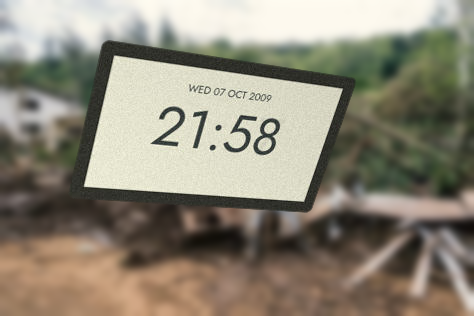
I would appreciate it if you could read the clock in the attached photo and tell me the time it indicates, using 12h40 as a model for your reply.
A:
21h58
